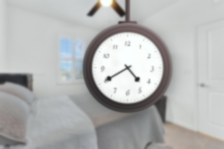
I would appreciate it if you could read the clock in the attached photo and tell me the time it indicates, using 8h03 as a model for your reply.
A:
4h40
